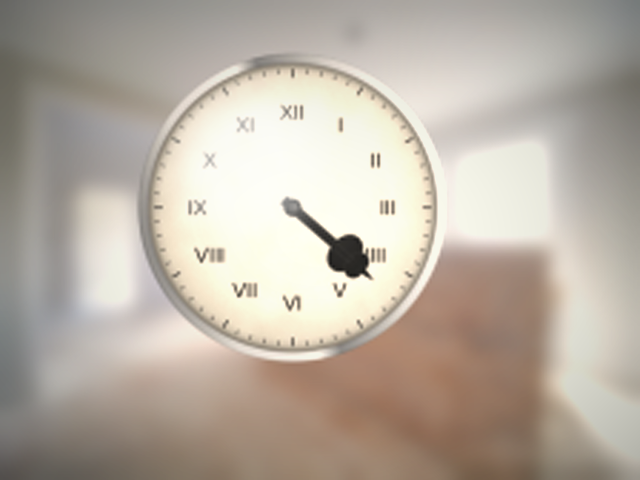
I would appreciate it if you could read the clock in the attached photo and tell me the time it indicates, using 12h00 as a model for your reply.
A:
4h22
